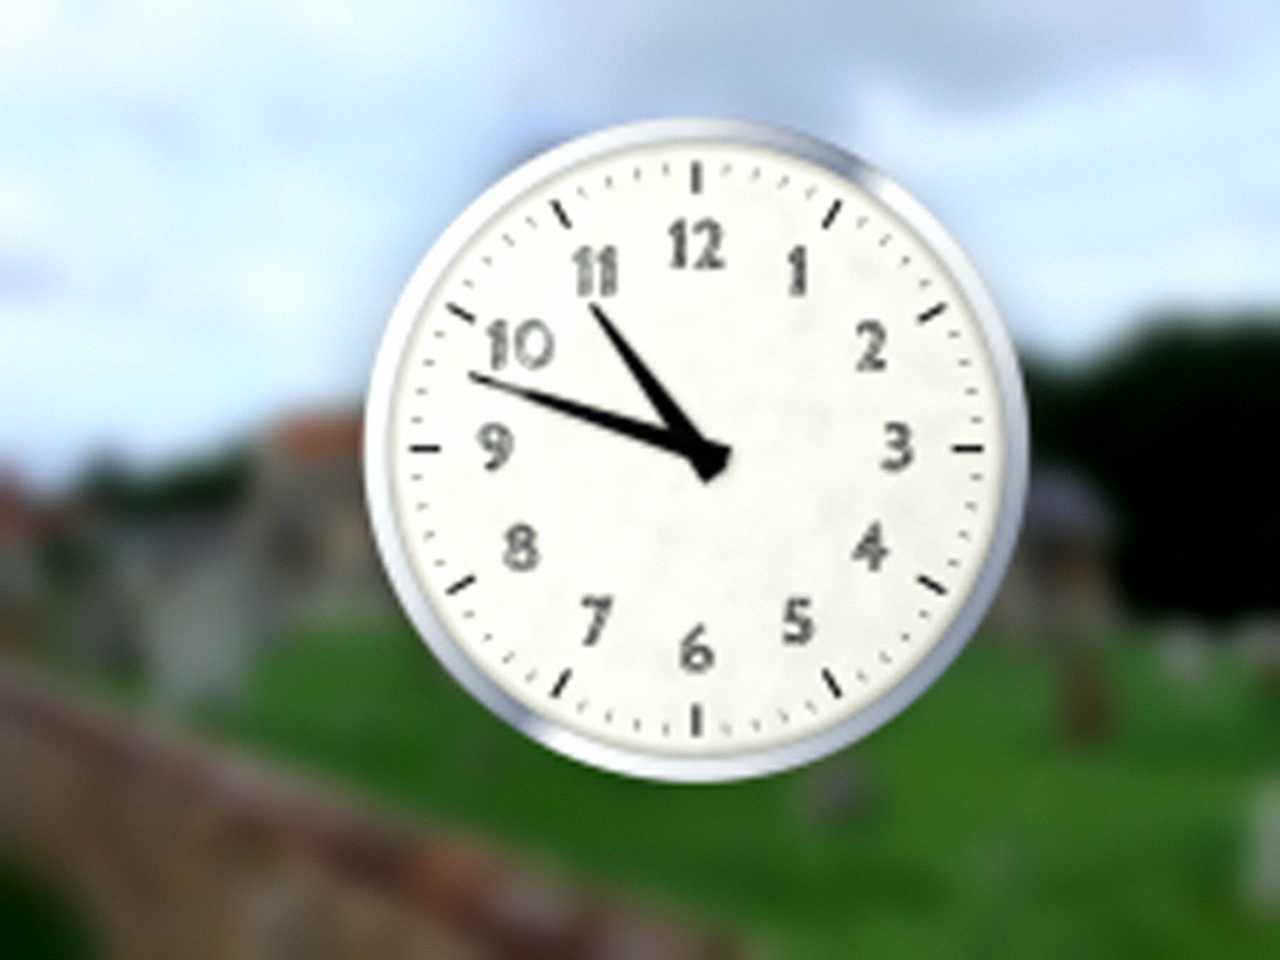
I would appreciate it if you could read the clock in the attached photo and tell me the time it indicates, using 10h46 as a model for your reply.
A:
10h48
